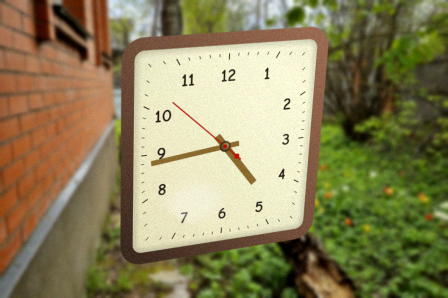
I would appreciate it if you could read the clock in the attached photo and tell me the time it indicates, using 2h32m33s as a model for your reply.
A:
4h43m52s
